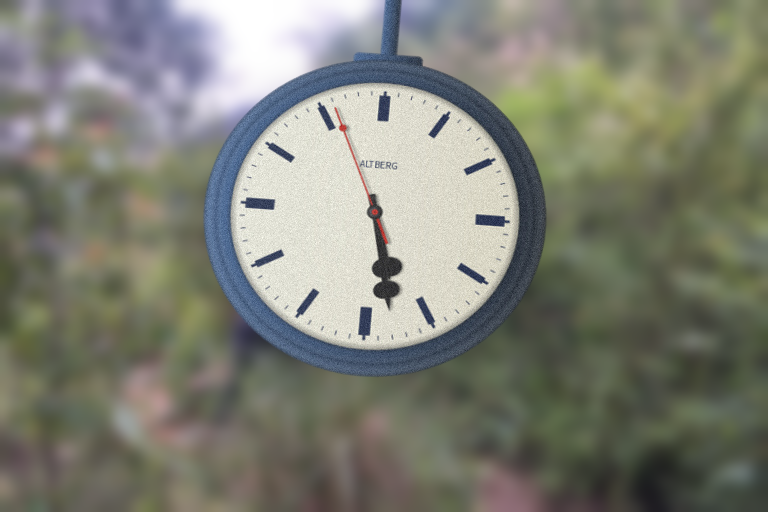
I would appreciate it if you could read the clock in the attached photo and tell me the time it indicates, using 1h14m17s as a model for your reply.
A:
5h27m56s
